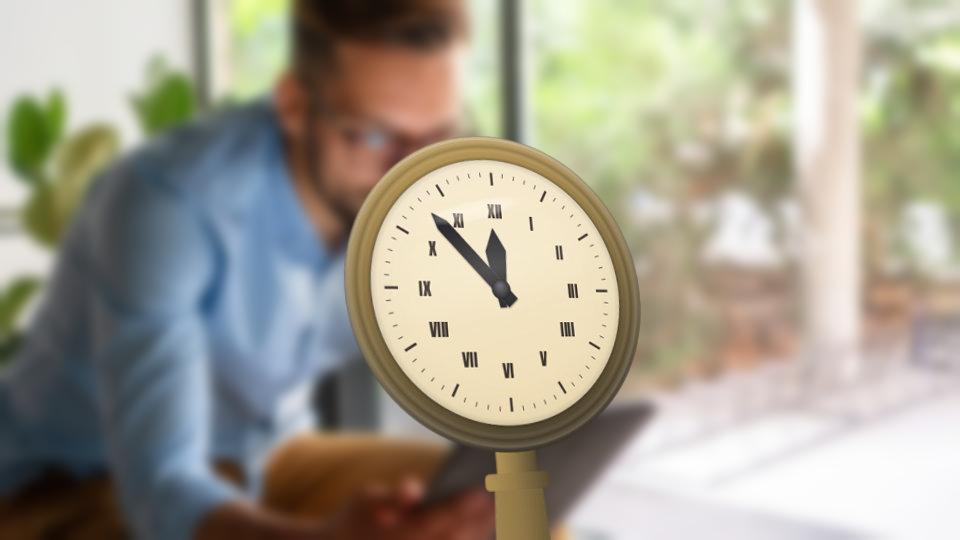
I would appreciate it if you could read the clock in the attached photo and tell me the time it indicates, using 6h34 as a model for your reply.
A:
11h53
